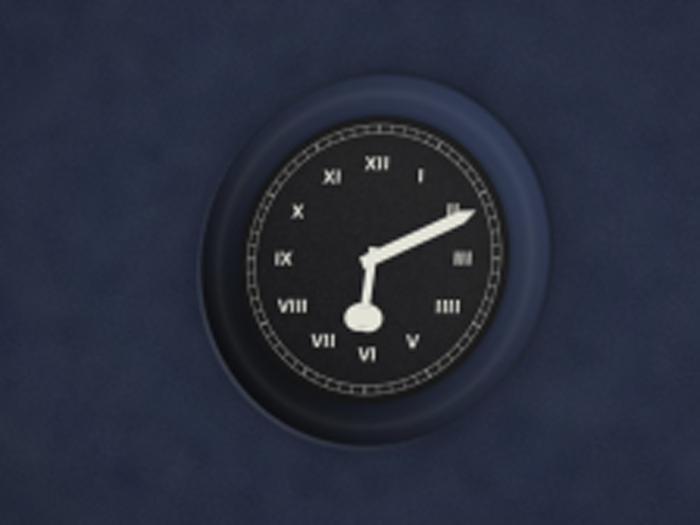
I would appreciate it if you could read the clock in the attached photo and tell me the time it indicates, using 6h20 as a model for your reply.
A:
6h11
